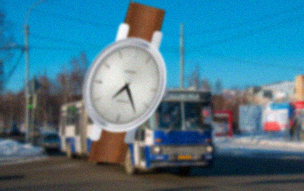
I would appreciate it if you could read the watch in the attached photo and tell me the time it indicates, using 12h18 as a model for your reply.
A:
7h24
